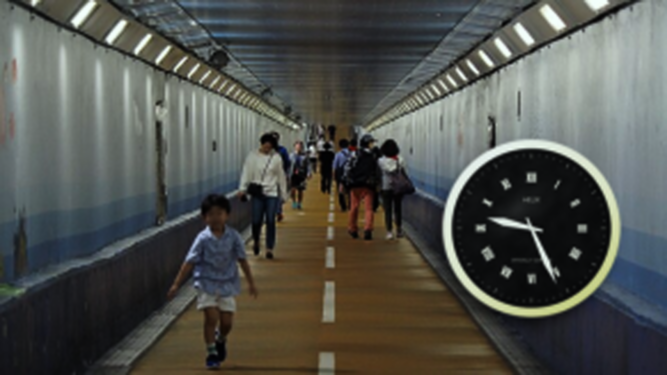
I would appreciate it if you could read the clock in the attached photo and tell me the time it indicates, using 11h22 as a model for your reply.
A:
9h26
